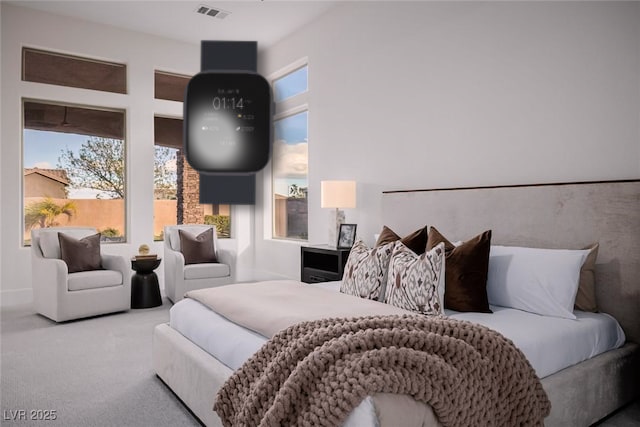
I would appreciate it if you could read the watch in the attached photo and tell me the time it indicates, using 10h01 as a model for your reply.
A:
1h14
